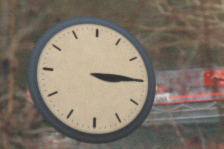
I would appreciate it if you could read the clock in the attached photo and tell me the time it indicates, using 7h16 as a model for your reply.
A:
3h15
